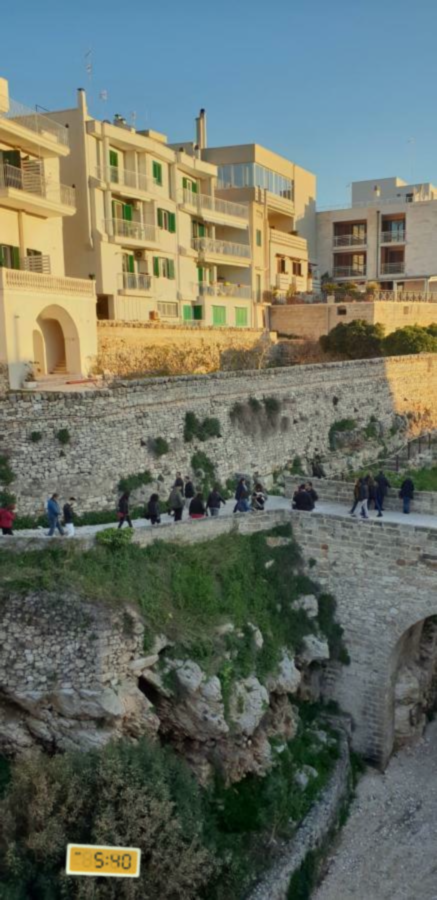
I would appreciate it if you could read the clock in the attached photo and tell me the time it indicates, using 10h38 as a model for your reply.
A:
5h40
